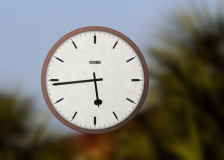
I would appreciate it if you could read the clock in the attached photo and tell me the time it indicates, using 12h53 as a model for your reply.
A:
5h44
